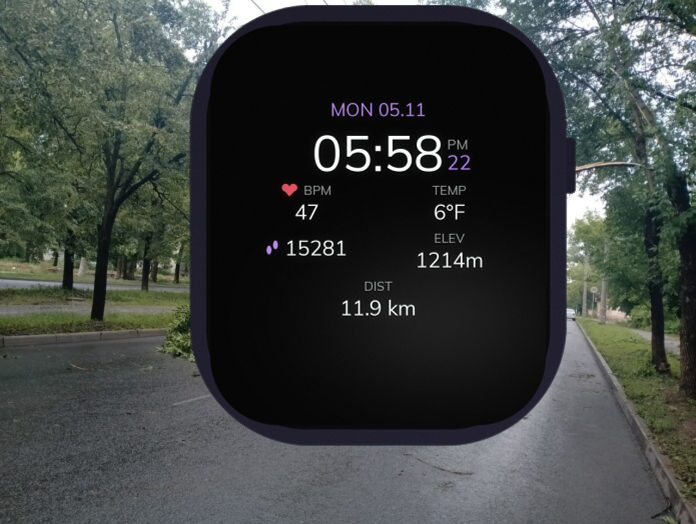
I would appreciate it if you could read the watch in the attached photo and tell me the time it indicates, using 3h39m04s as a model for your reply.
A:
5h58m22s
